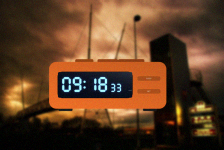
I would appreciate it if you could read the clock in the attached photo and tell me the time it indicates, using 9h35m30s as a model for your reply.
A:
9h18m33s
